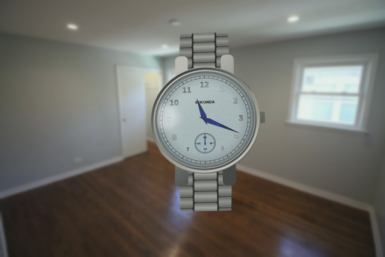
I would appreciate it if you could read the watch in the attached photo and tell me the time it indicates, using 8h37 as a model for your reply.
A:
11h19
